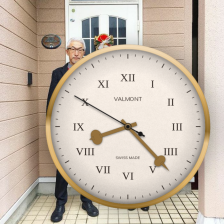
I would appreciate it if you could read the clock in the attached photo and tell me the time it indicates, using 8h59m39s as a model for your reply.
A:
8h22m50s
